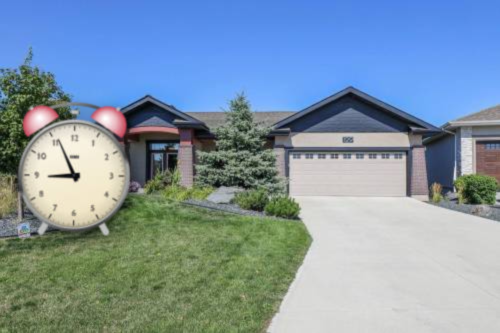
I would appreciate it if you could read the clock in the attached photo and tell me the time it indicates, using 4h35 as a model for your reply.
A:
8h56
